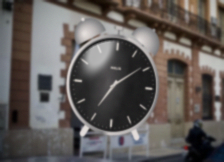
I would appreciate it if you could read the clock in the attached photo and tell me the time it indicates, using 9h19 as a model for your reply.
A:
7h09
